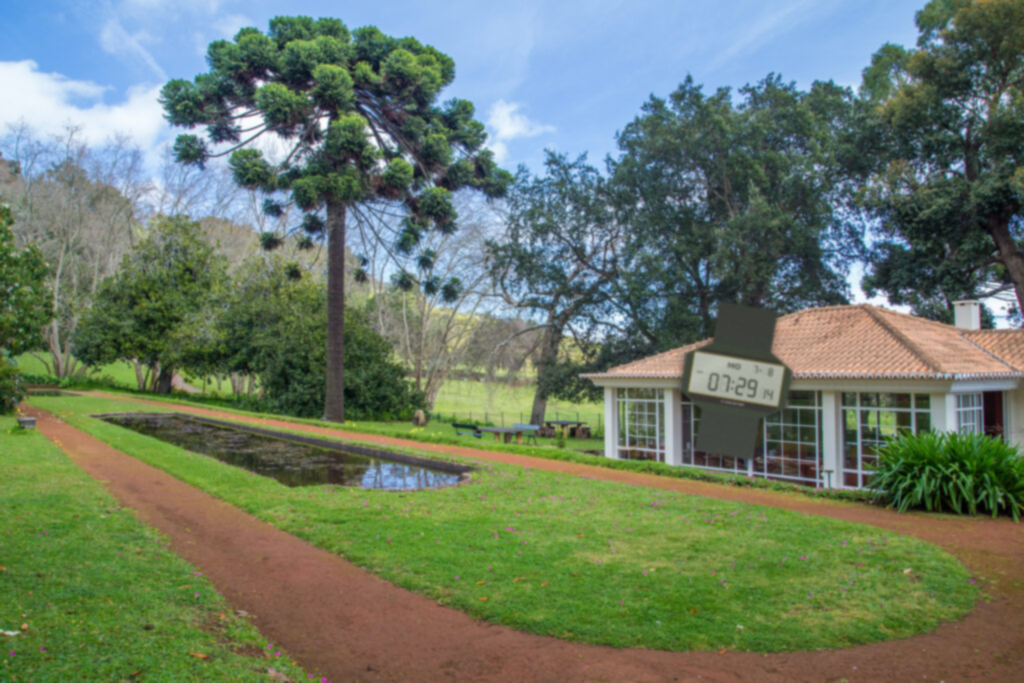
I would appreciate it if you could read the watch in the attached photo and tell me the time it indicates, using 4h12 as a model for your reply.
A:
7h29
